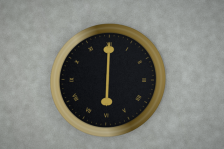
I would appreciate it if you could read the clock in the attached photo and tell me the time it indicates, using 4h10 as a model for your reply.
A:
6h00
